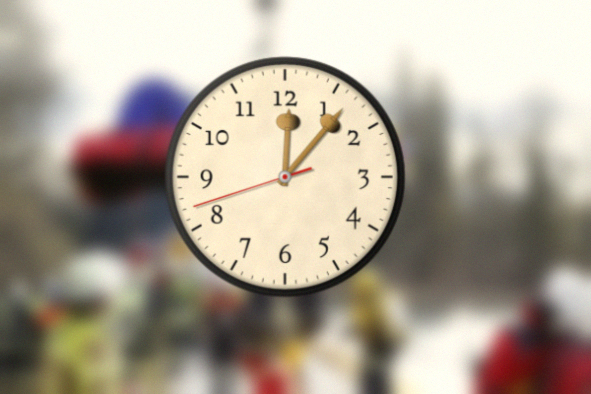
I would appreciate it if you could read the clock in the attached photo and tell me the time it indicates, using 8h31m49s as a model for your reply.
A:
12h06m42s
